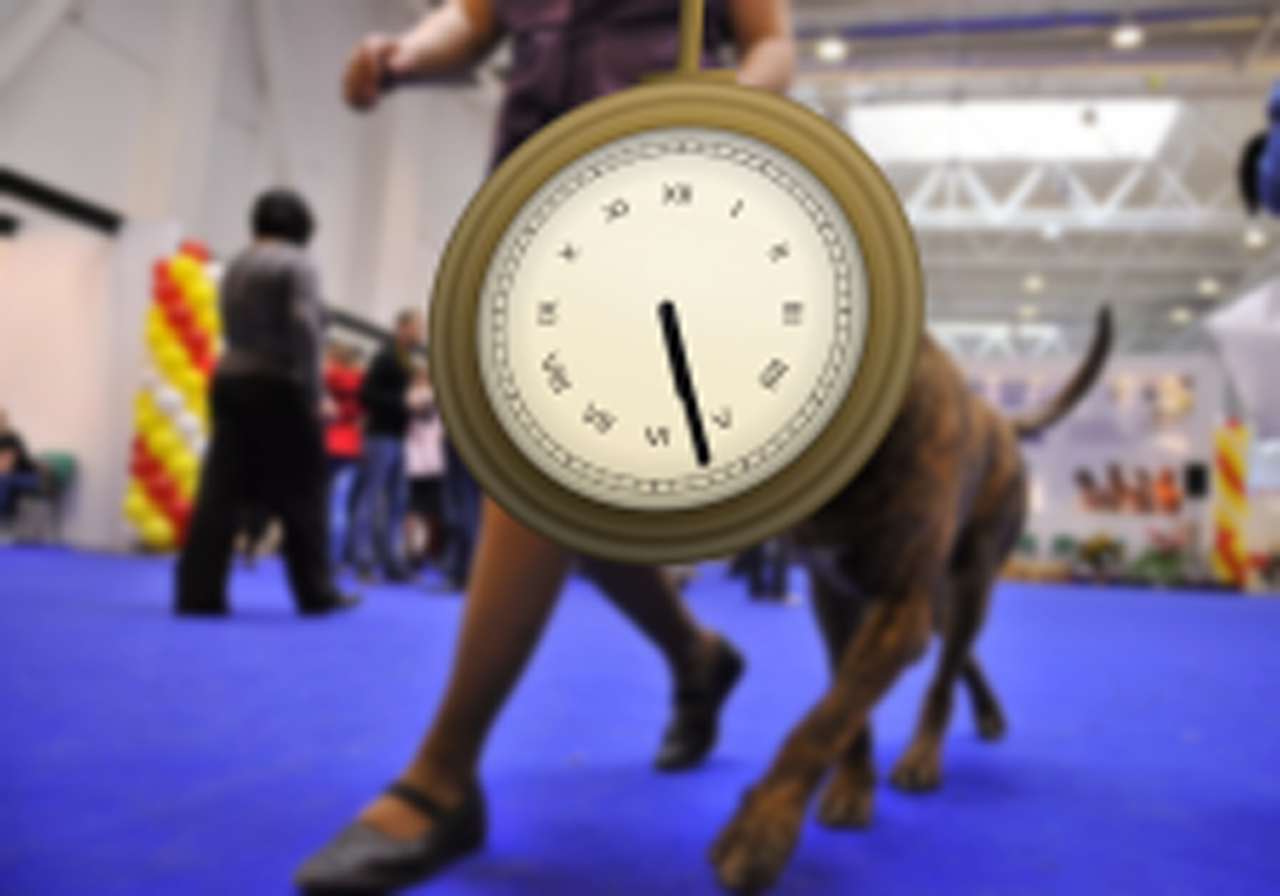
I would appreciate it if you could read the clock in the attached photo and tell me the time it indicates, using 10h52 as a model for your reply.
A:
5h27
